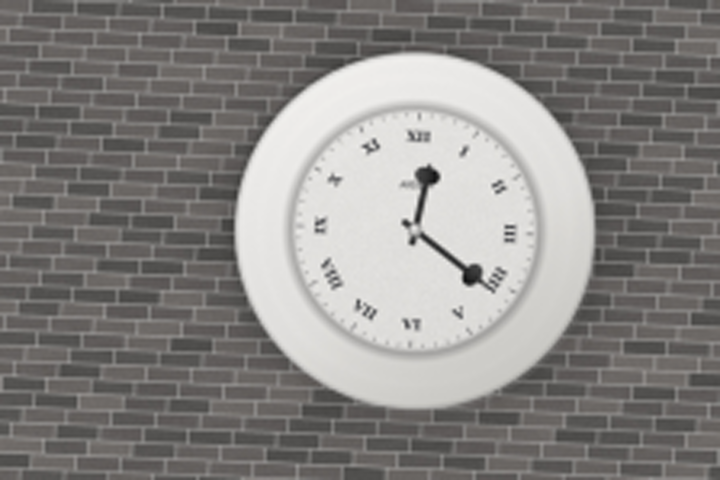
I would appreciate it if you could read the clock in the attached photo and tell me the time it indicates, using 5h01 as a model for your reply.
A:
12h21
